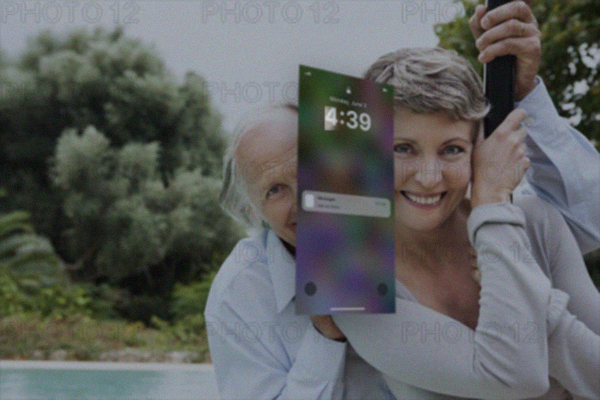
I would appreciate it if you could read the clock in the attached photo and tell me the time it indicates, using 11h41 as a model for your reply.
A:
4h39
